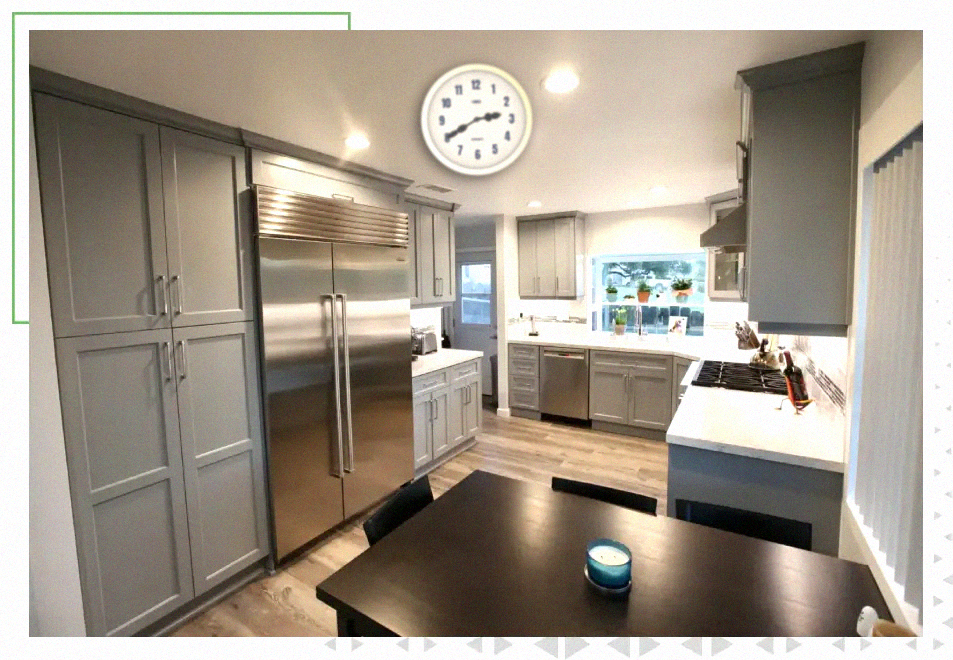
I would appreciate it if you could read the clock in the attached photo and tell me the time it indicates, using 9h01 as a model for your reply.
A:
2h40
